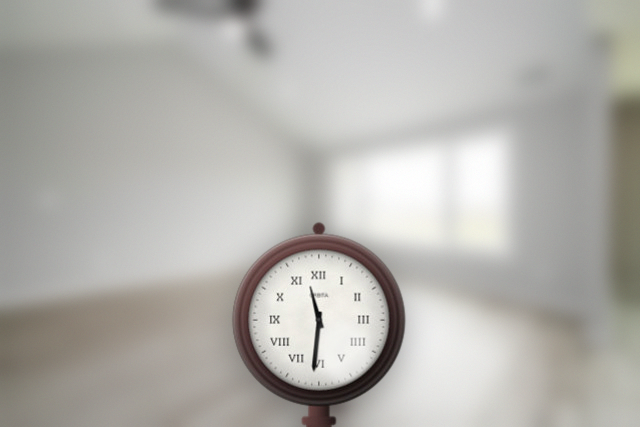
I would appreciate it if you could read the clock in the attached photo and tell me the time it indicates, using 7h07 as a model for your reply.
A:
11h31
